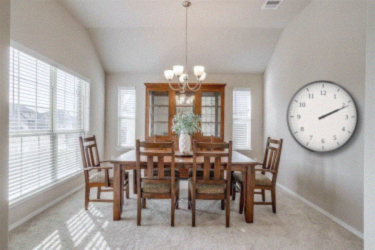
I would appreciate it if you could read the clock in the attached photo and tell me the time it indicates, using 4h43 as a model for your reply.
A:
2h11
